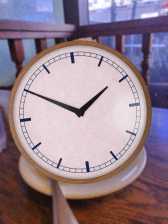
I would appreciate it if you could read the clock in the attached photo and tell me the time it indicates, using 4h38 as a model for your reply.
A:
1h50
